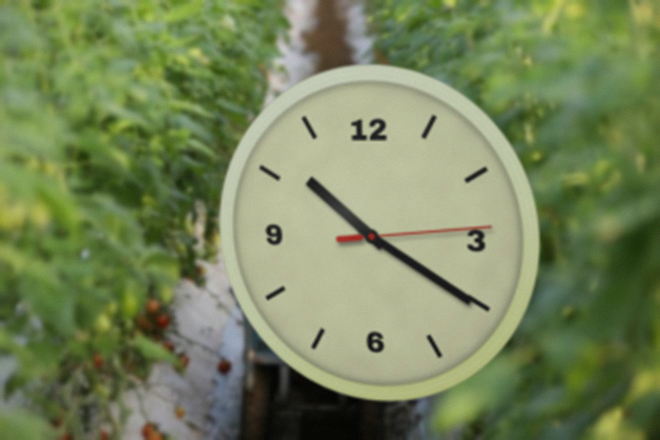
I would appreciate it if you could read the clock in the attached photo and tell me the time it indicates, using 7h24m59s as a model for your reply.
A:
10h20m14s
